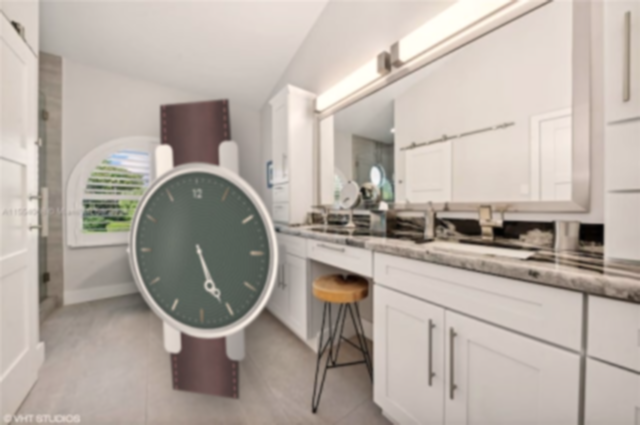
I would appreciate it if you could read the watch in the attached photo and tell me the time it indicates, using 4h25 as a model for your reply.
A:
5h26
